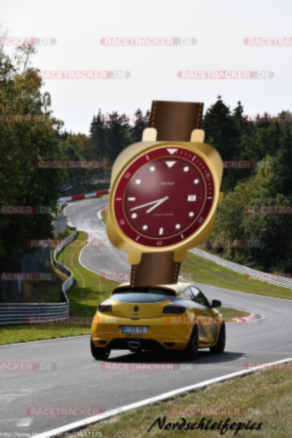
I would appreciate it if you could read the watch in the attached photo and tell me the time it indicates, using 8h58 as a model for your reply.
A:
7h42
